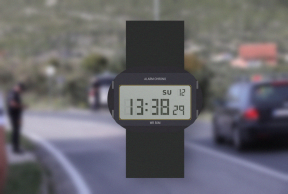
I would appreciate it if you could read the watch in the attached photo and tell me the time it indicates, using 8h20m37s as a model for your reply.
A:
13h38m29s
